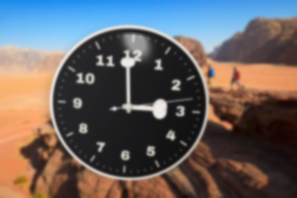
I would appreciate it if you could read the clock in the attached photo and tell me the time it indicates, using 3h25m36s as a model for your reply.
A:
2h59m13s
